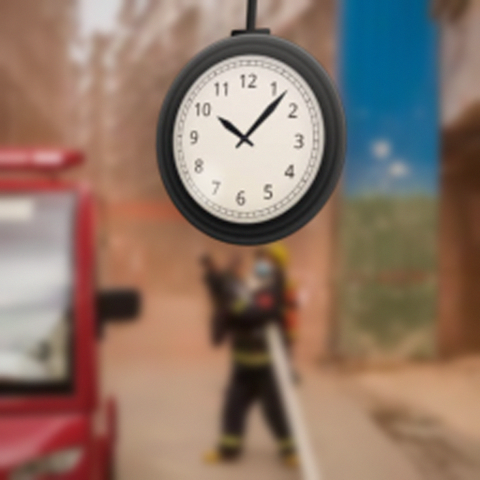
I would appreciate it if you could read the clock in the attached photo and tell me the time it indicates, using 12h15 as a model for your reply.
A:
10h07
